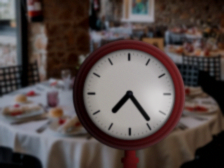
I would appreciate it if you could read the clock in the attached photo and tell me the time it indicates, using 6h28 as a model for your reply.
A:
7h24
